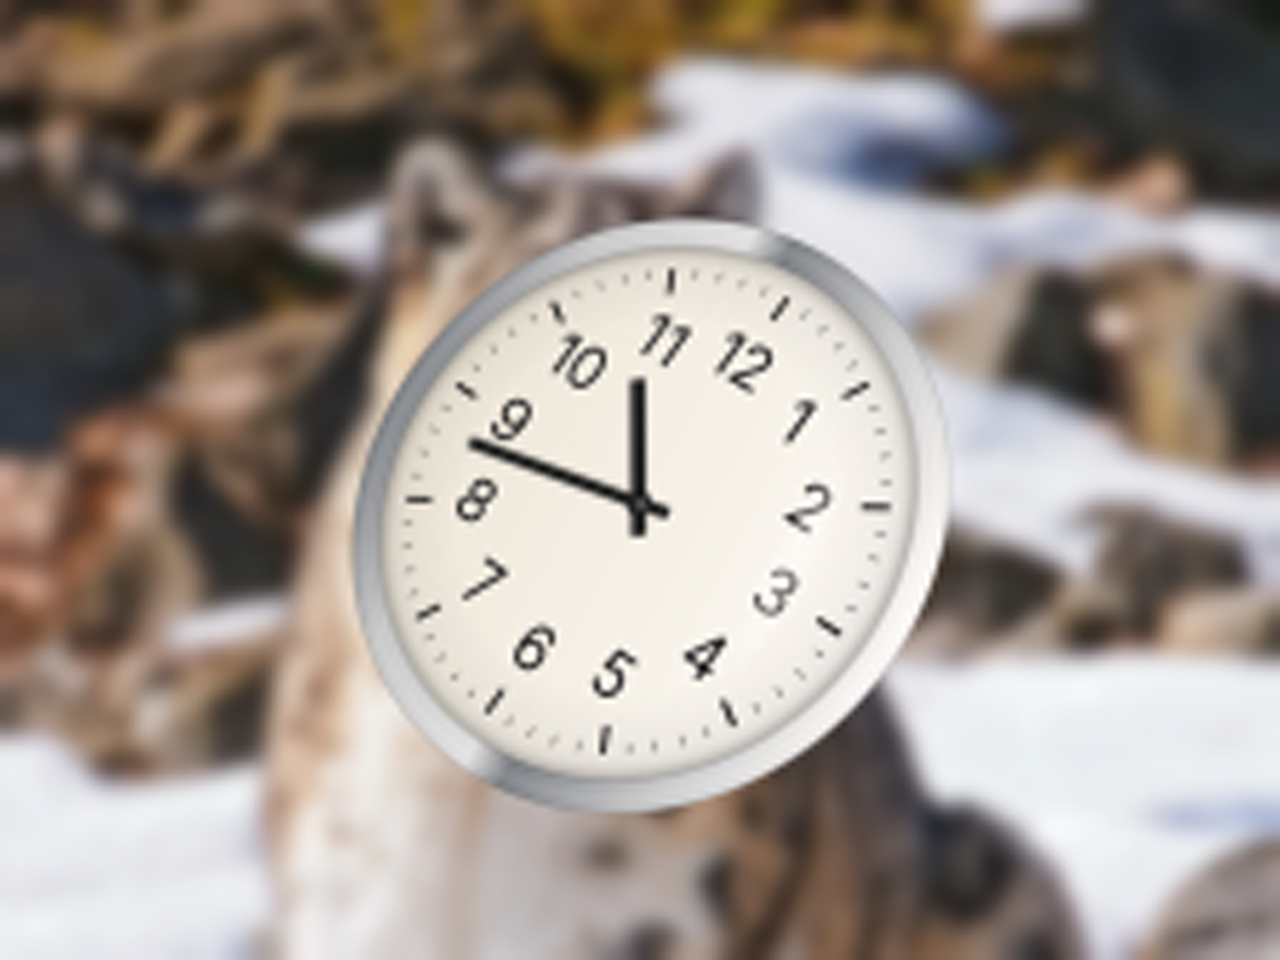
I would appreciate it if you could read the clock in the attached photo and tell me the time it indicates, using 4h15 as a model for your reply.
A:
10h43
